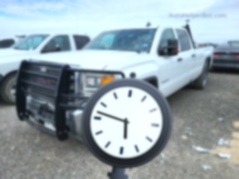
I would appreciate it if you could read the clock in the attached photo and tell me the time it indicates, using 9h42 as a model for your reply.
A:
5h47
